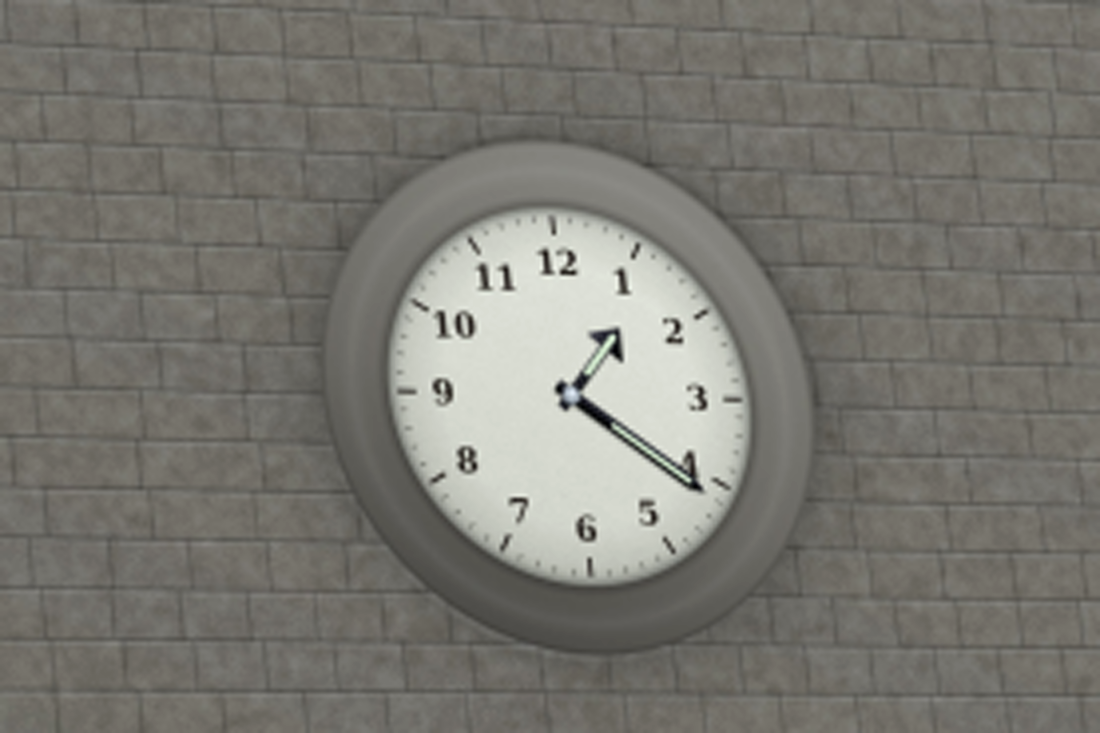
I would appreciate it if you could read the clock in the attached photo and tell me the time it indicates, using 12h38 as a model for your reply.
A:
1h21
